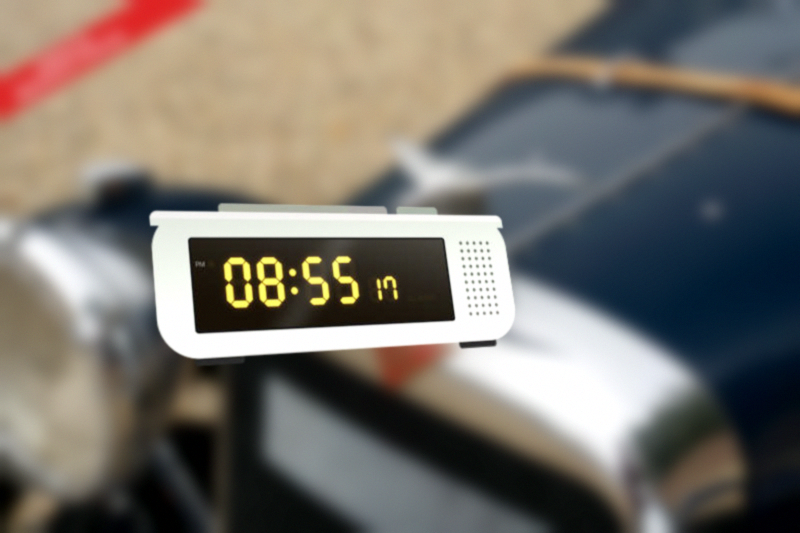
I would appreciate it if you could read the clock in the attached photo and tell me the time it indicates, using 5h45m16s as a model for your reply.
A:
8h55m17s
